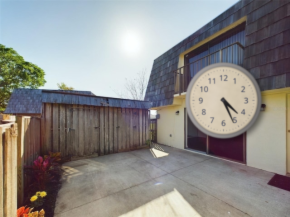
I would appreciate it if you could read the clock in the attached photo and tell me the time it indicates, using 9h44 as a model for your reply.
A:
4h26
